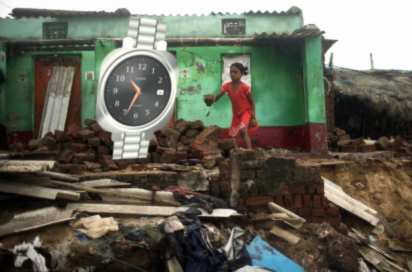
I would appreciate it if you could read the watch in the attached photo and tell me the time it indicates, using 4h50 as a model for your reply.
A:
10h34
